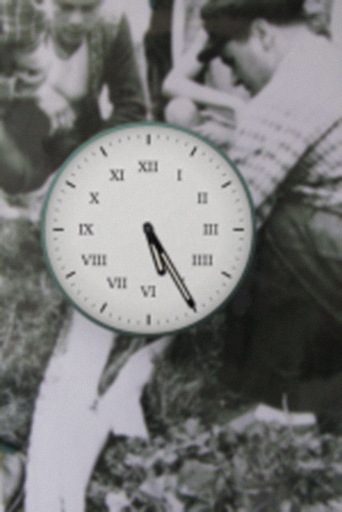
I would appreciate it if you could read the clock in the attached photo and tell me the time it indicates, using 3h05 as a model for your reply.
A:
5h25
